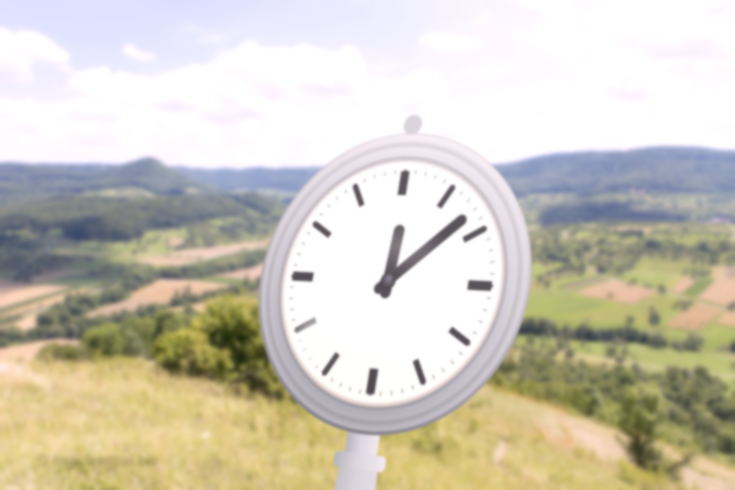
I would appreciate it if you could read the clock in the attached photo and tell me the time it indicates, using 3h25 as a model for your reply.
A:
12h08
